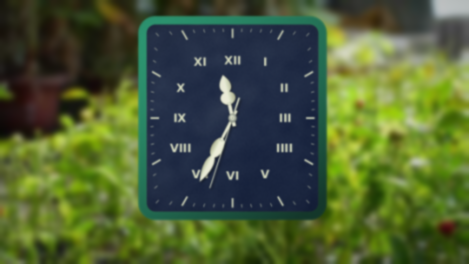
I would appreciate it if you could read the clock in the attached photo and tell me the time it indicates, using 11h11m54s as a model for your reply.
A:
11h34m33s
